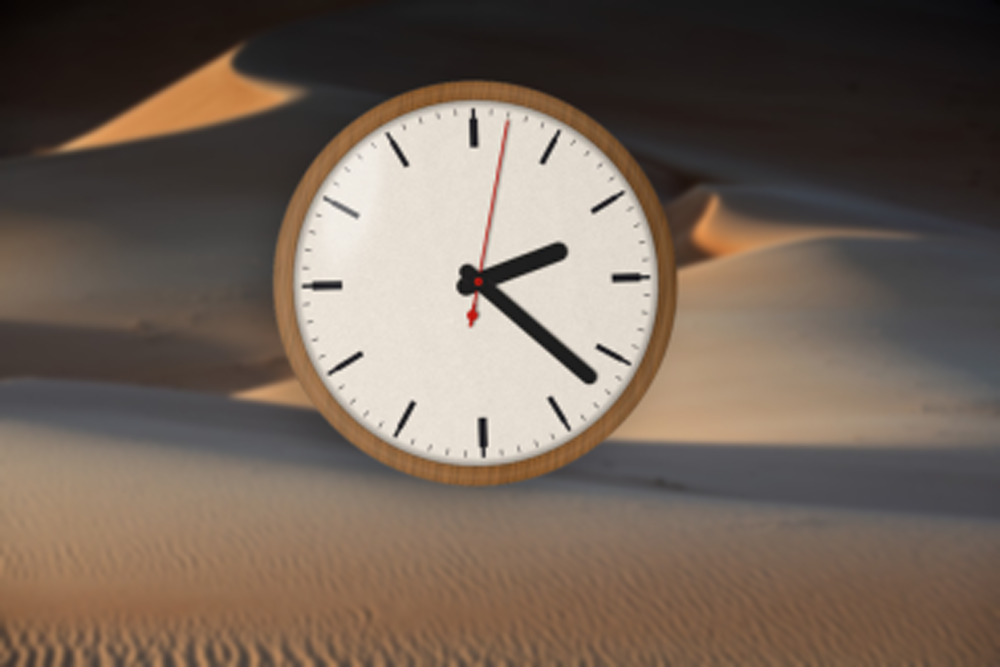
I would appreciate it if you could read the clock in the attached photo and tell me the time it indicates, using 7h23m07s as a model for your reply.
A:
2h22m02s
